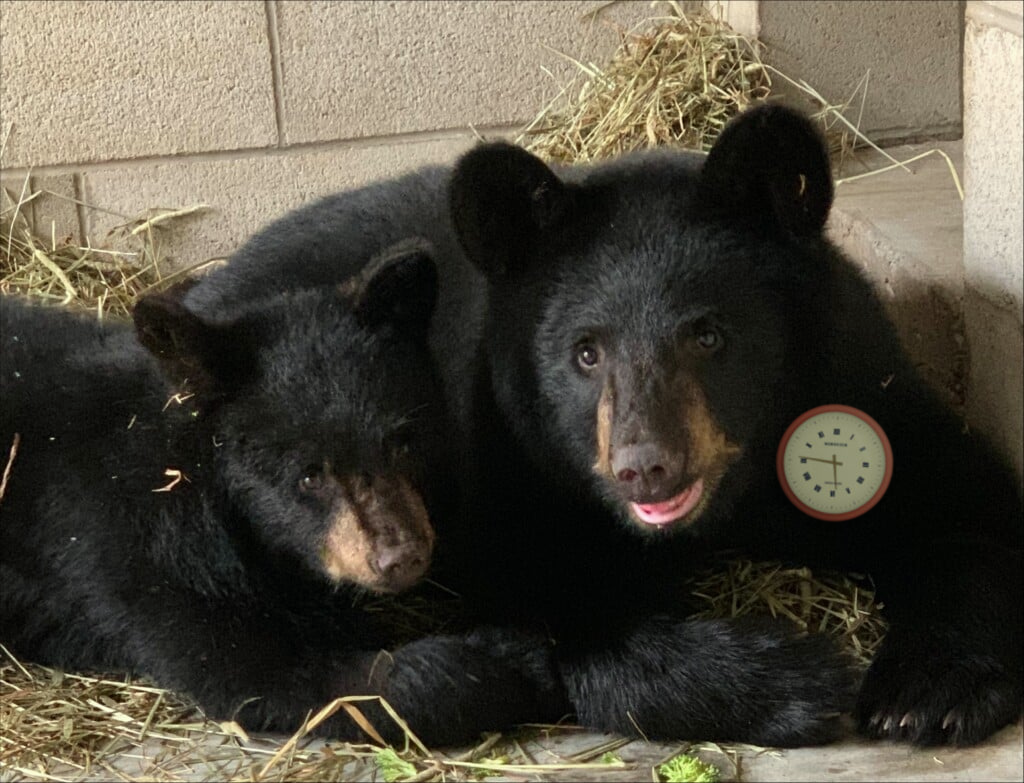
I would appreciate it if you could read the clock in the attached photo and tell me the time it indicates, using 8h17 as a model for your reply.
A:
5h46
